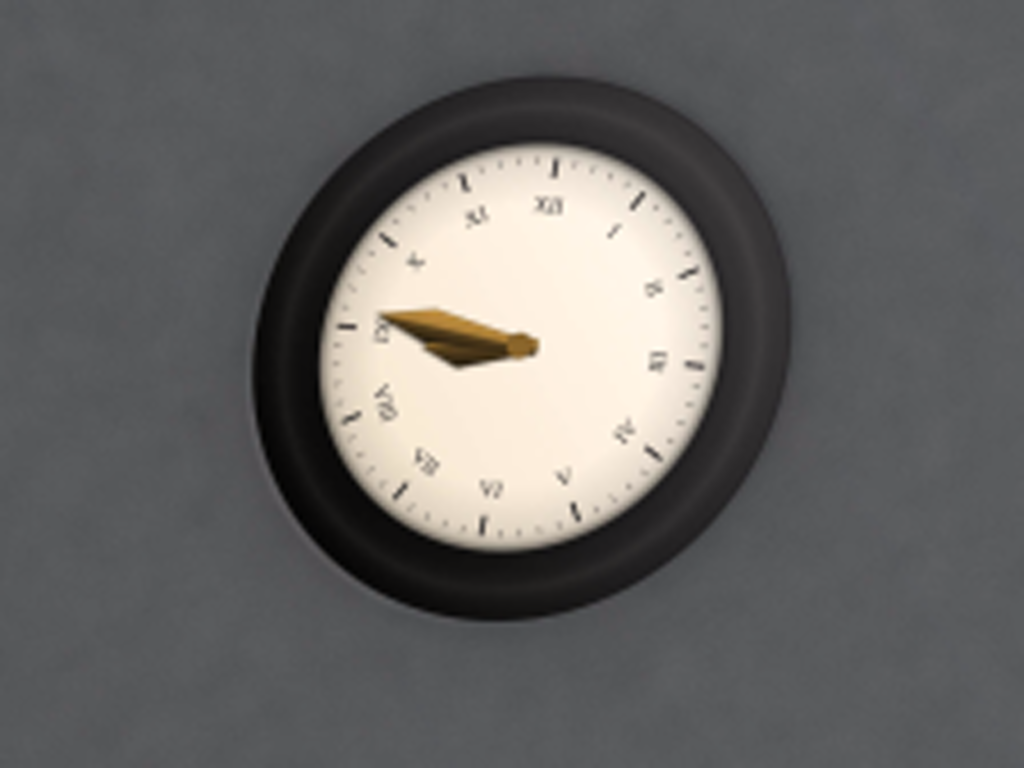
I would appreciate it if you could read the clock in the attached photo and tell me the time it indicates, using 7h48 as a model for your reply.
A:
8h46
